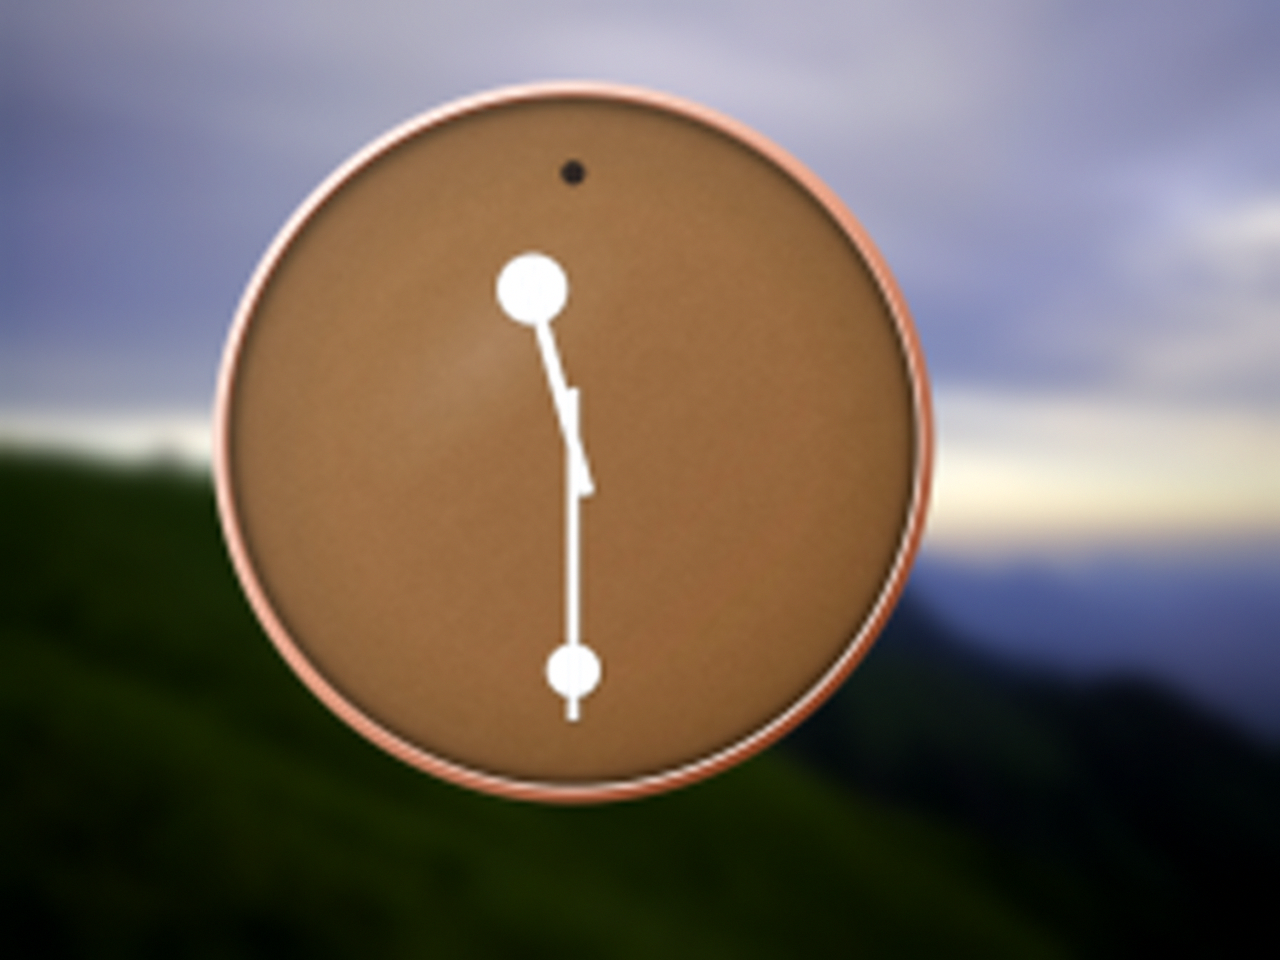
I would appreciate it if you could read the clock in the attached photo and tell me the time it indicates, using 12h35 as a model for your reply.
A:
11h30
